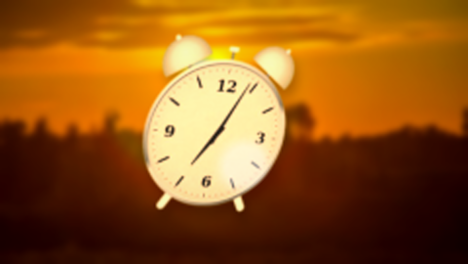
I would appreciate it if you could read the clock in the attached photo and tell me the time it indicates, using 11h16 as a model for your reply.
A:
7h04
